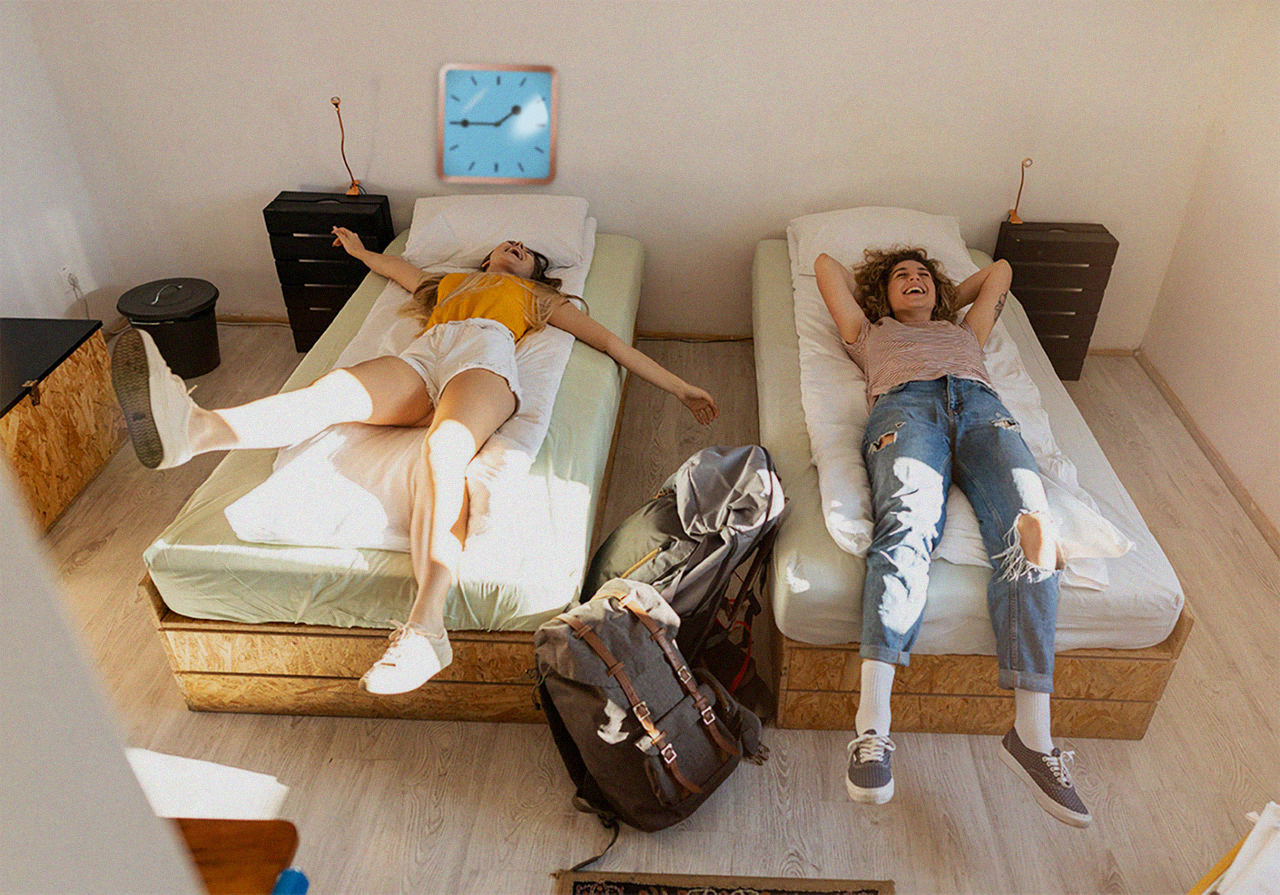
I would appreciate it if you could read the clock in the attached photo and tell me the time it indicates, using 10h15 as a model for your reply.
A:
1h45
